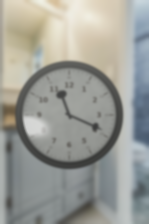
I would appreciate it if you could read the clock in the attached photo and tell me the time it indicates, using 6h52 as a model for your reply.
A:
11h19
